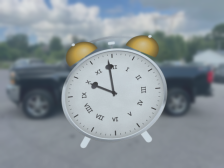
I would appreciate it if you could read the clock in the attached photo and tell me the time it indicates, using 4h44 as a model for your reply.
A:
9h59
